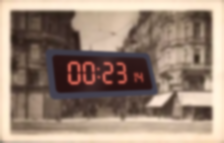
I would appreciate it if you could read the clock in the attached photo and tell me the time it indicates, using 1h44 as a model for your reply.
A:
0h23
